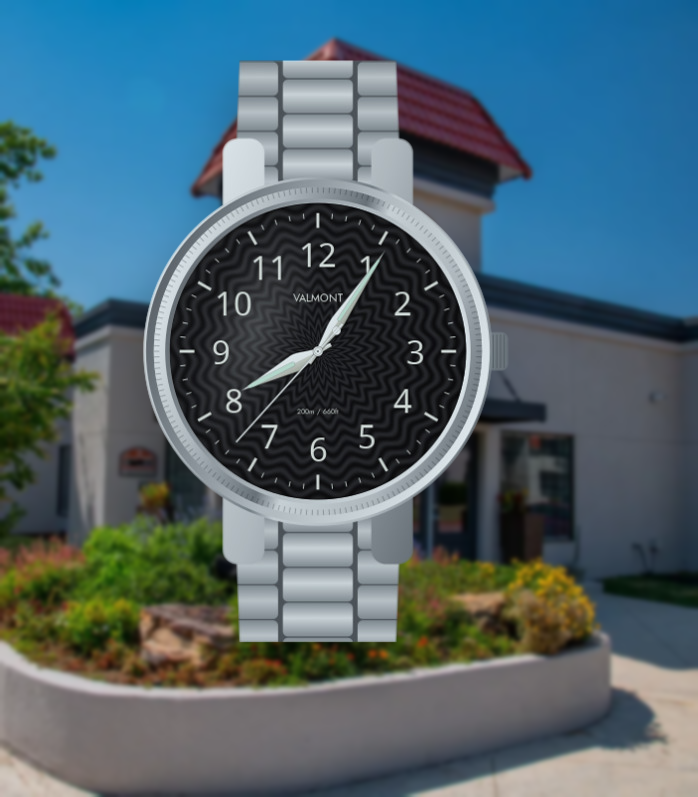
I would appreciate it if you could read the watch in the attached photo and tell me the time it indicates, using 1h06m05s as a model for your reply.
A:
8h05m37s
